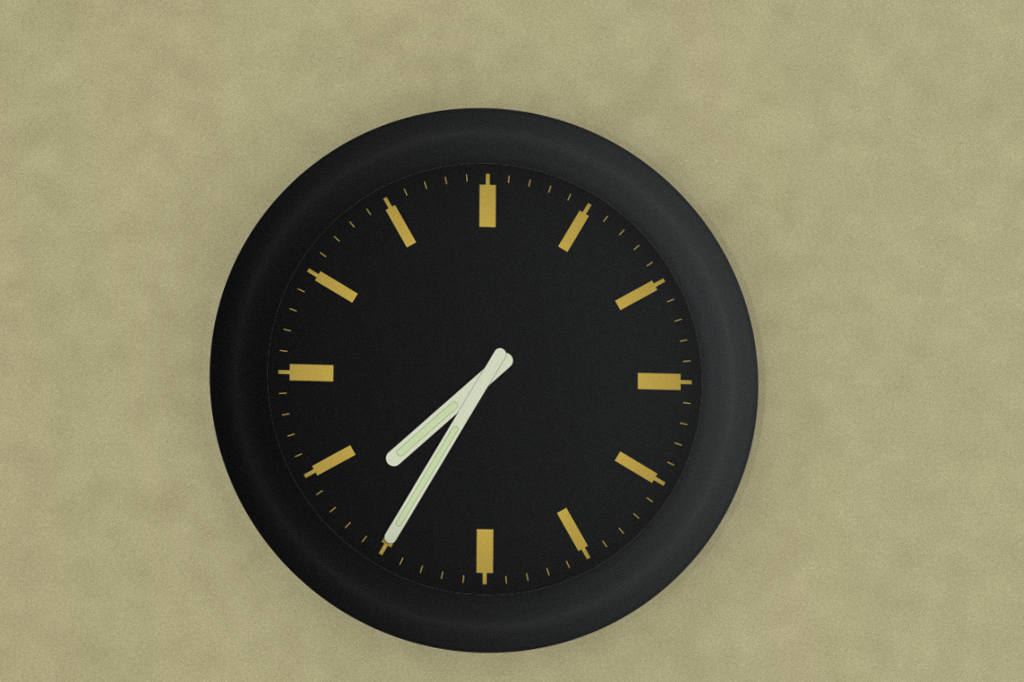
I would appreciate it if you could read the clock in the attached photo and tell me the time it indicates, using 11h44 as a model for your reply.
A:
7h35
